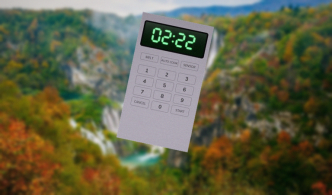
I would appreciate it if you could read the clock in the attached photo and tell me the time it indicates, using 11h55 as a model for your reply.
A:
2h22
